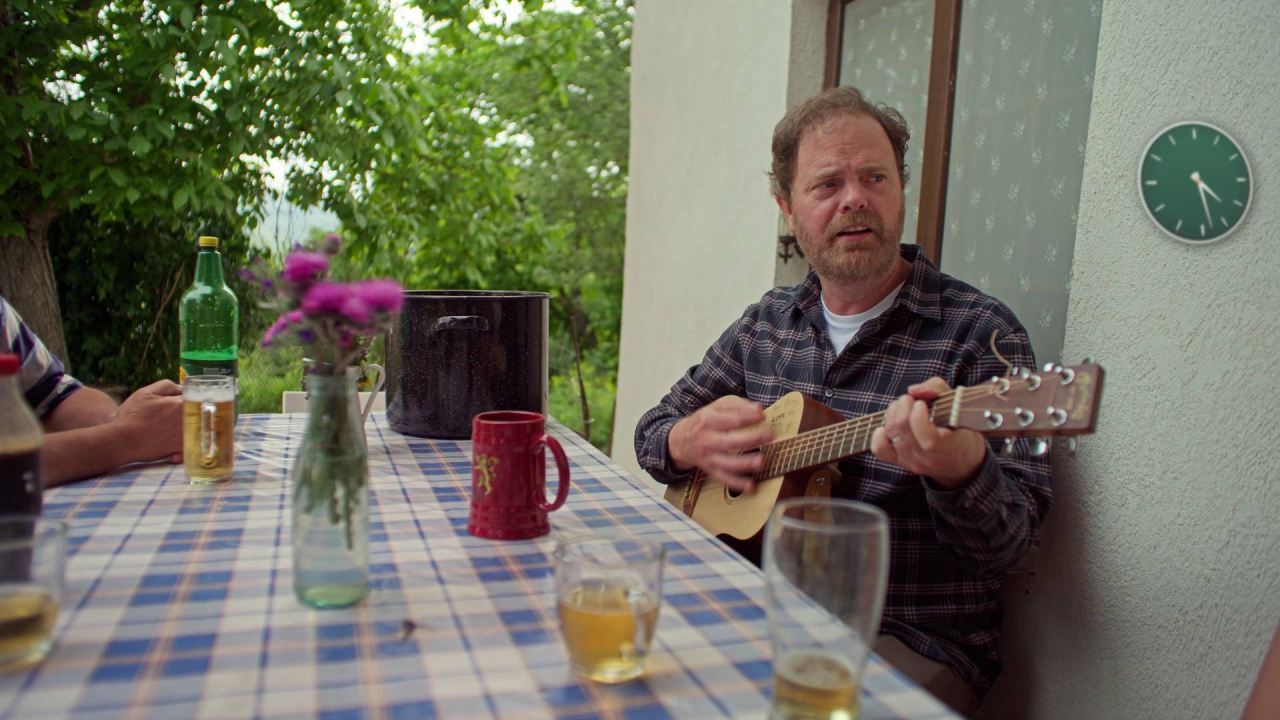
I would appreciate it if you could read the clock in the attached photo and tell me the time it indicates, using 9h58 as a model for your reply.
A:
4h28
